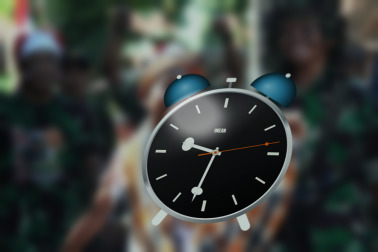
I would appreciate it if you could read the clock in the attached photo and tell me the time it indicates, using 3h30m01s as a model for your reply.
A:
9h32m13s
